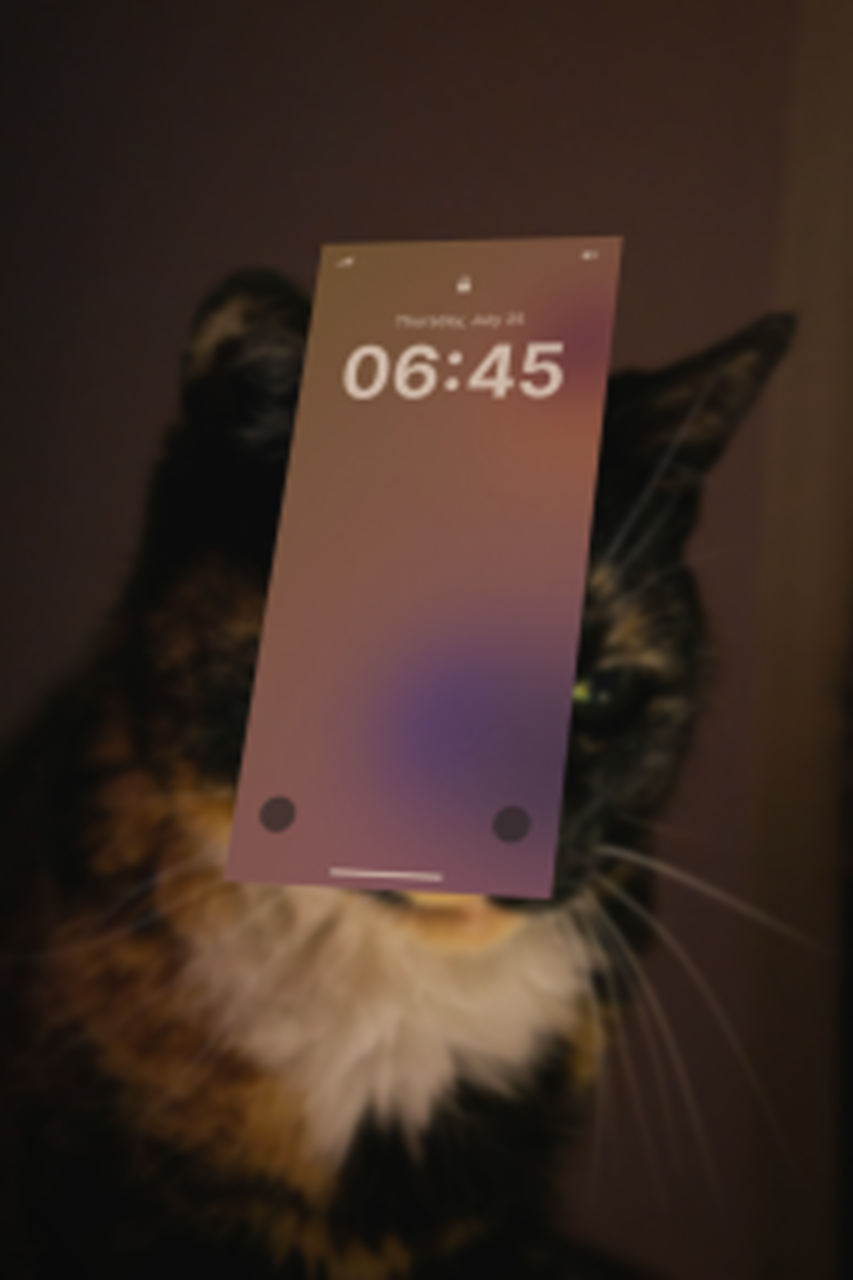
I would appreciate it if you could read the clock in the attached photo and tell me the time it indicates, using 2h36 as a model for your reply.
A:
6h45
